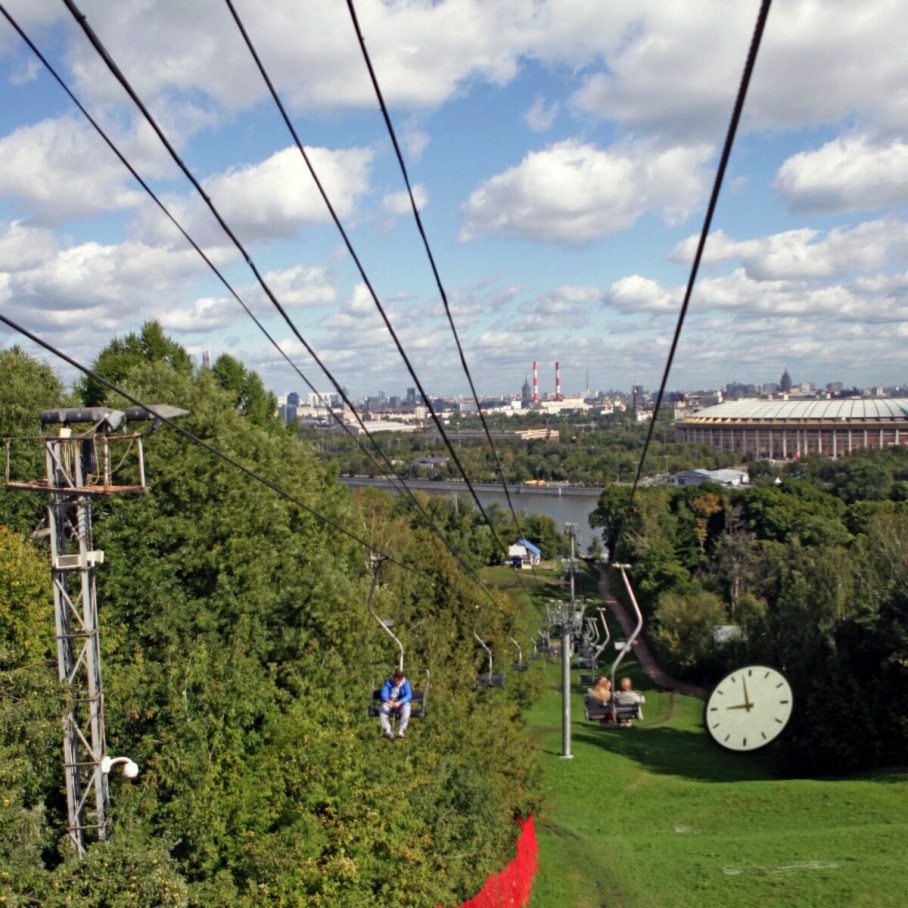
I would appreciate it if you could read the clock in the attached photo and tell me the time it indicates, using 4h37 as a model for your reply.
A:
8h58
